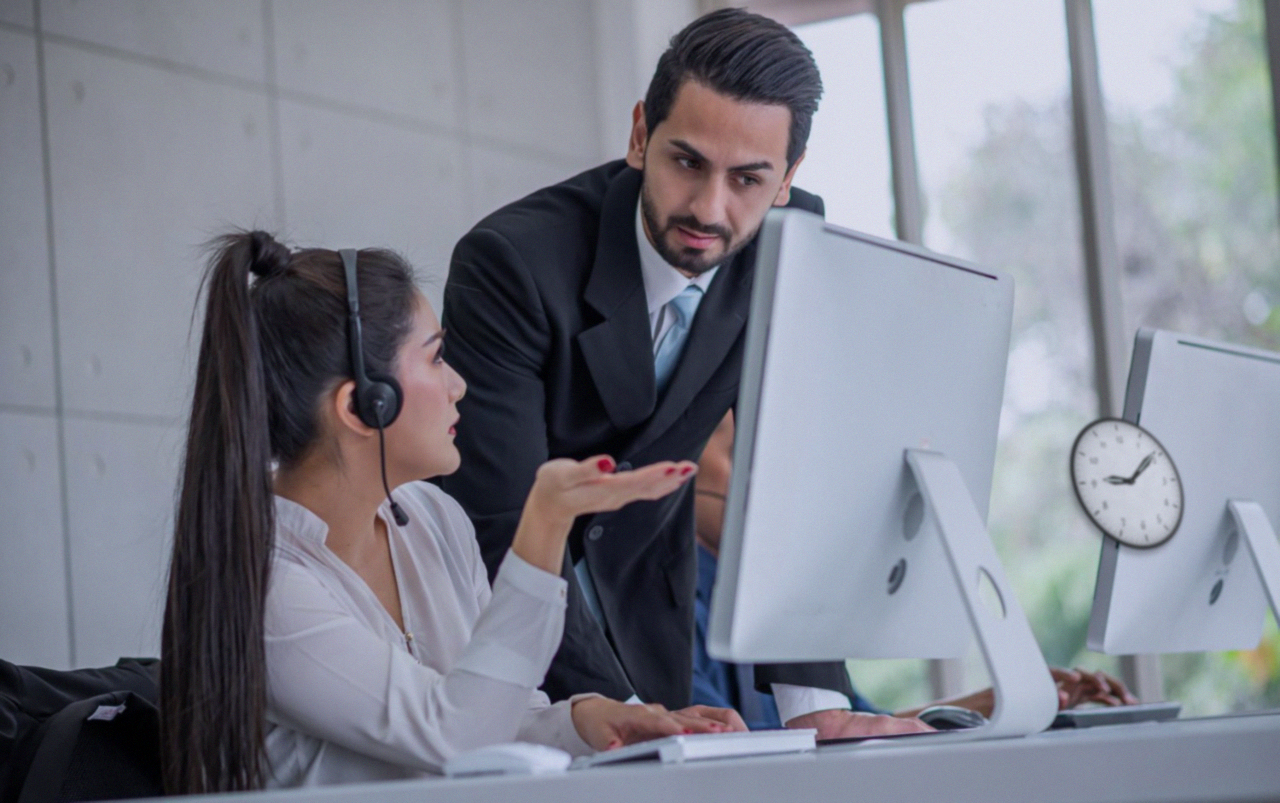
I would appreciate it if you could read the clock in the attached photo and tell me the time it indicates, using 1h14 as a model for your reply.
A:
9h09
